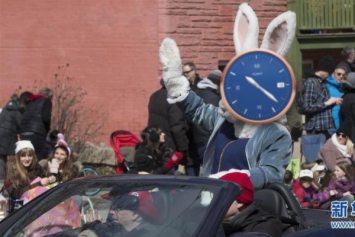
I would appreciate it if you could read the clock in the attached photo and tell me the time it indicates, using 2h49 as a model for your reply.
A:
10h22
